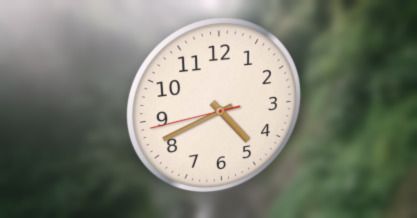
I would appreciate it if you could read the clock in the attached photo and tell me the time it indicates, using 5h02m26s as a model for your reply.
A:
4h41m44s
